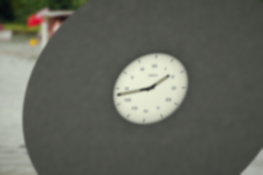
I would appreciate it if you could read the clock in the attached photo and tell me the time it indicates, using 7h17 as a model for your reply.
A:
1h43
